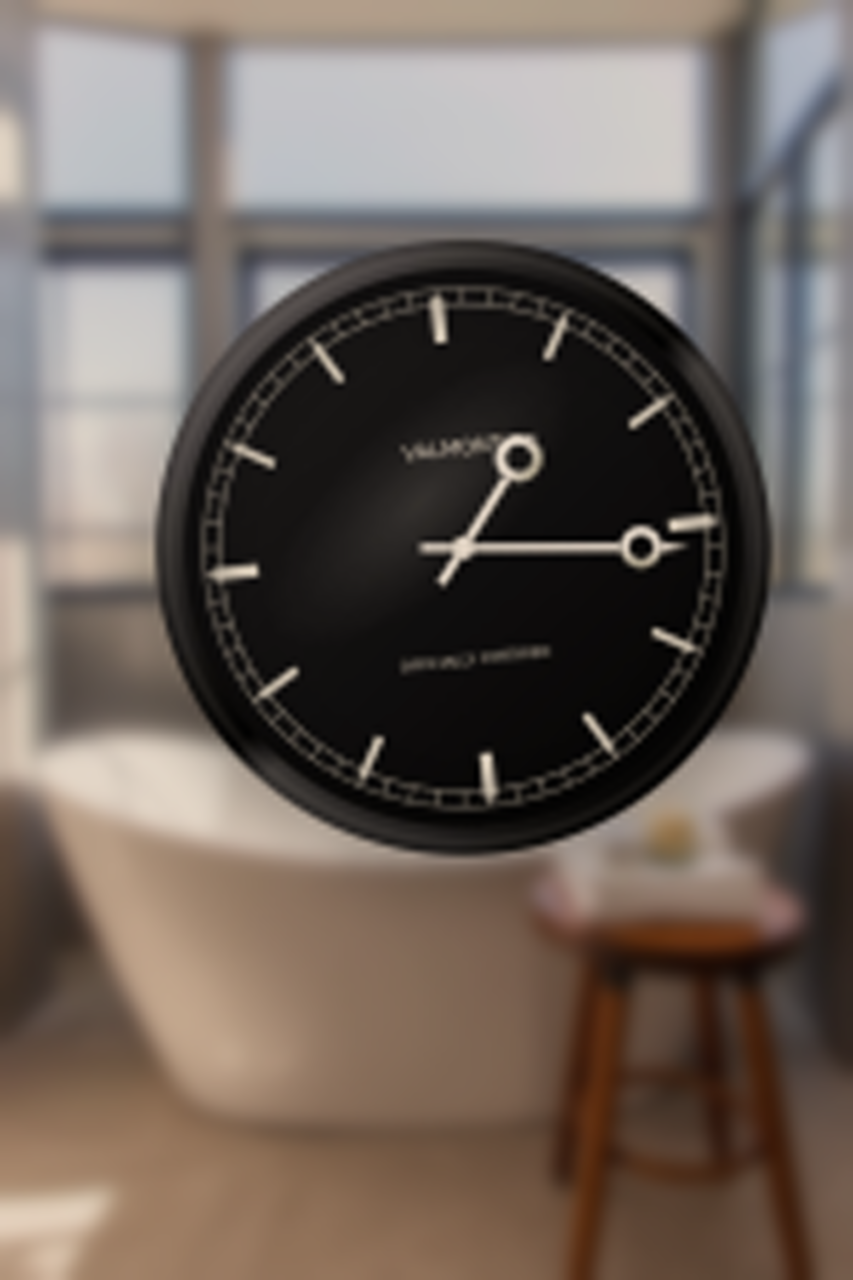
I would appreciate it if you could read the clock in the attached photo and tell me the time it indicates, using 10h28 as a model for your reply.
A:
1h16
